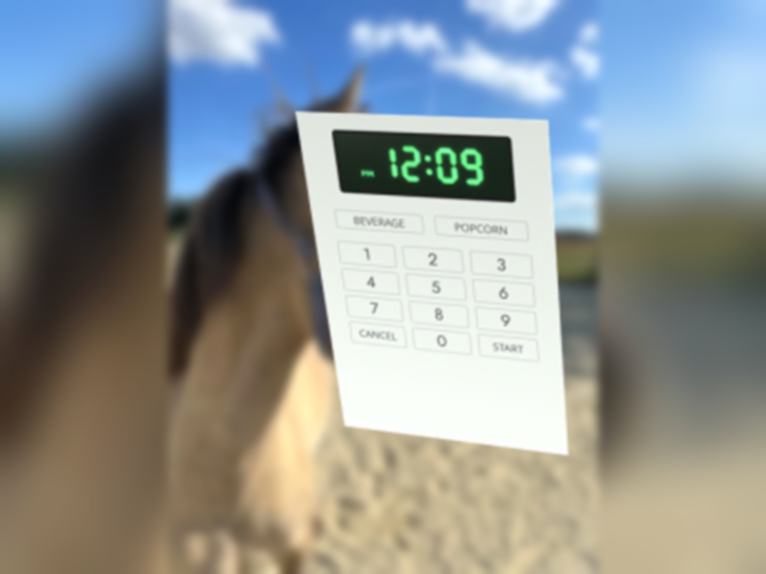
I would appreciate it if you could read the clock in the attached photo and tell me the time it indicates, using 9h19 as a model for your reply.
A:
12h09
